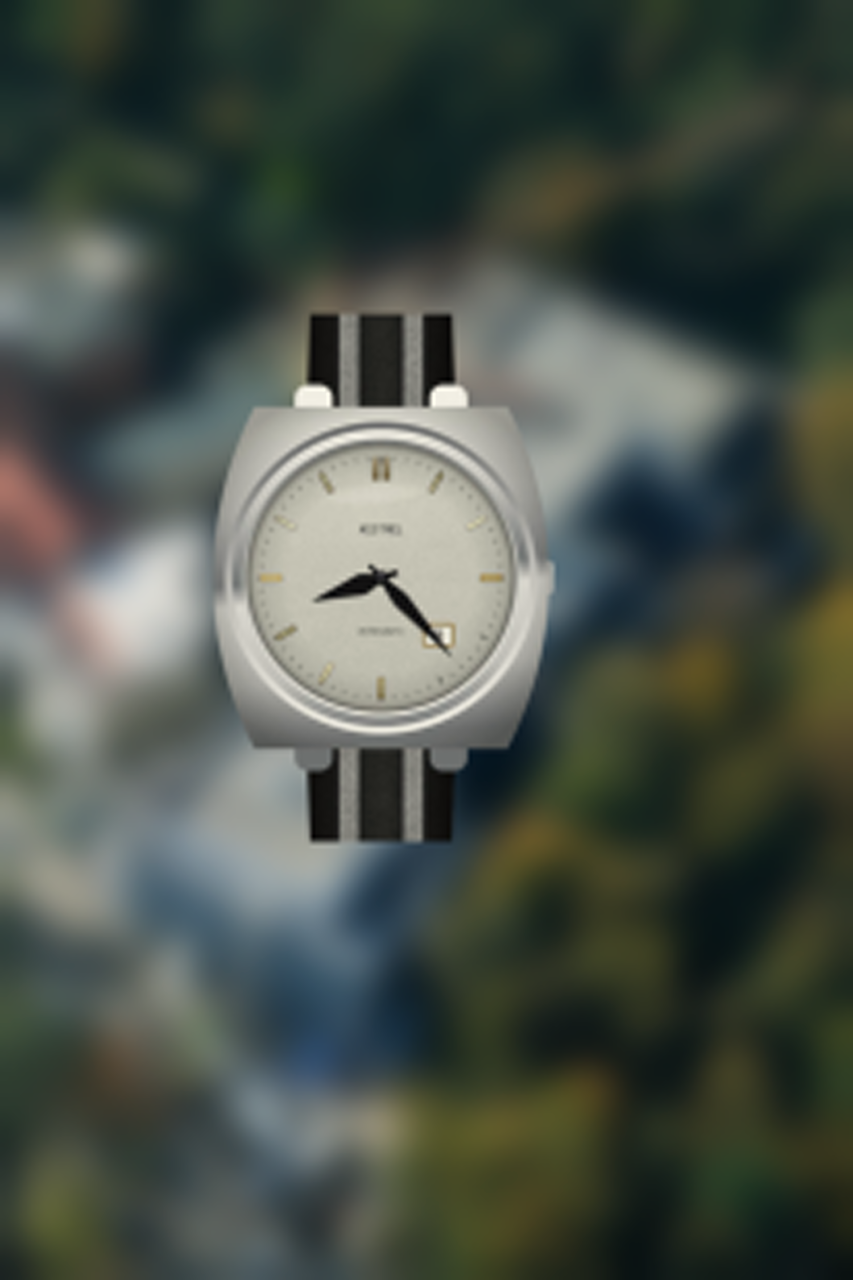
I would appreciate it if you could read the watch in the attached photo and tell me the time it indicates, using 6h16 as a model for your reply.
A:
8h23
